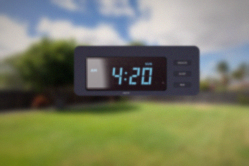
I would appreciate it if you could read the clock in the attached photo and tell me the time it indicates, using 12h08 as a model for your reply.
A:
4h20
